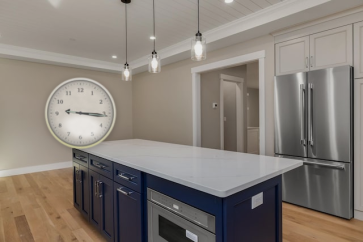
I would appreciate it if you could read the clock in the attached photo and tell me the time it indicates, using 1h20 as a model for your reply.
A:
9h16
